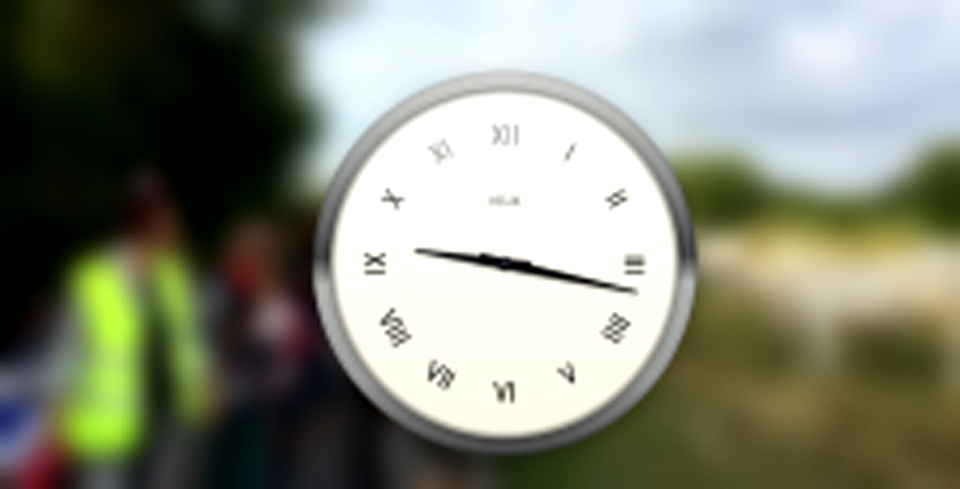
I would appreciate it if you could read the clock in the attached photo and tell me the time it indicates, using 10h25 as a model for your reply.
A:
9h17
